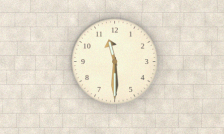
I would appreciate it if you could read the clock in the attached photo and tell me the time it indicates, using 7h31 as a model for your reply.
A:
11h30
